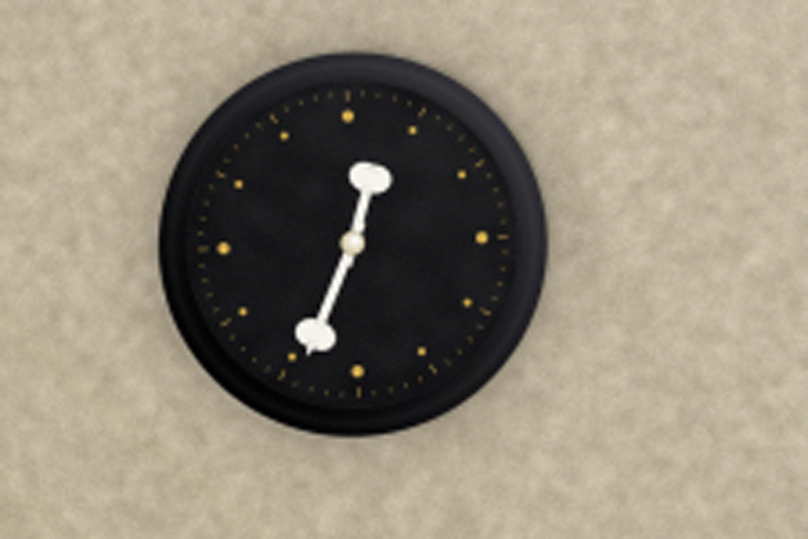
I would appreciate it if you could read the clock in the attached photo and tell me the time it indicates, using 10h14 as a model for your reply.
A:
12h34
